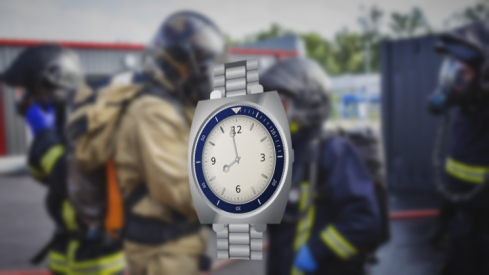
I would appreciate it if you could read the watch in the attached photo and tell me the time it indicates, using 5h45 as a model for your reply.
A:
7h58
